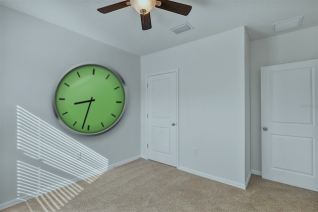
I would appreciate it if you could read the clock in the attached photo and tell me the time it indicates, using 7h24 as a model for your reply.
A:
8h32
